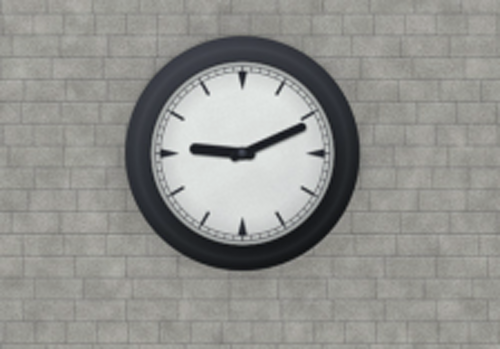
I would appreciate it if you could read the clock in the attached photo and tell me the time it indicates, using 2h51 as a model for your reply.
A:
9h11
